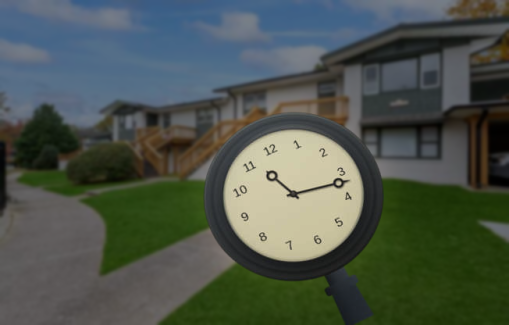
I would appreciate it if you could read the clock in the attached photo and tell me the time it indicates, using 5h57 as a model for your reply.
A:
11h17
